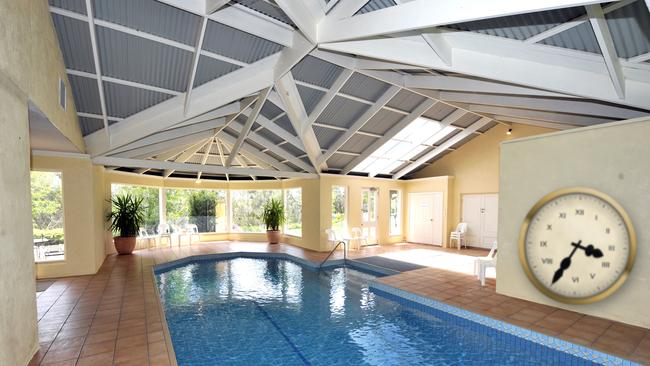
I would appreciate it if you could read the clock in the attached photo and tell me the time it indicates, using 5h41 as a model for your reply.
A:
3h35
